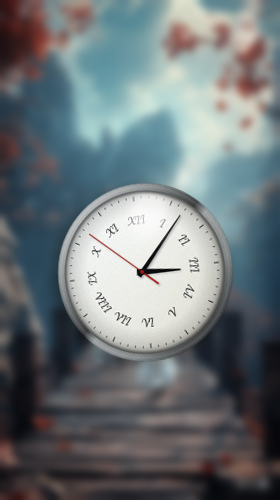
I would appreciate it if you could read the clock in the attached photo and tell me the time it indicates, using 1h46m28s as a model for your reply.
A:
3h06m52s
